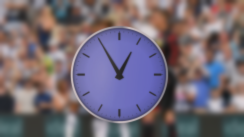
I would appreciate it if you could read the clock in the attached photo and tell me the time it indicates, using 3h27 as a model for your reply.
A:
12h55
